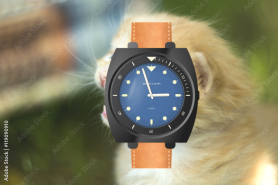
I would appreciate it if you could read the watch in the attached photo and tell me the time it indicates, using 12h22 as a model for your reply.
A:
2h57
